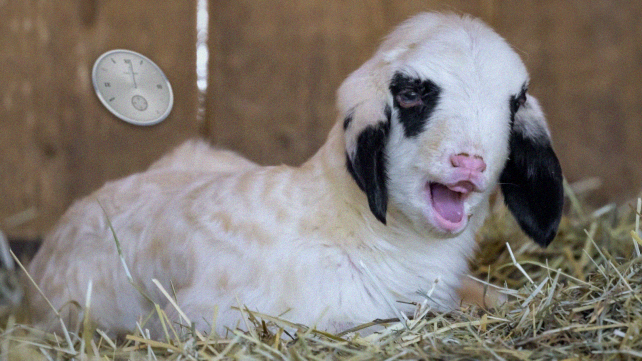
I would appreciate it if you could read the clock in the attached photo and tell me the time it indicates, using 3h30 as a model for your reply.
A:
12h01
